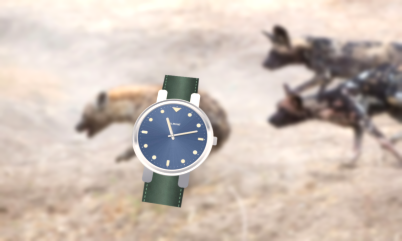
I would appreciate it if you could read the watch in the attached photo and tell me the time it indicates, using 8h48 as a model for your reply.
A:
11h12
